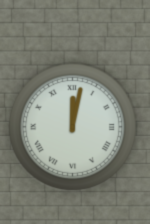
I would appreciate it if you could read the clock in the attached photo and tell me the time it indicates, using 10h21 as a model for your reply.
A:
12h02
